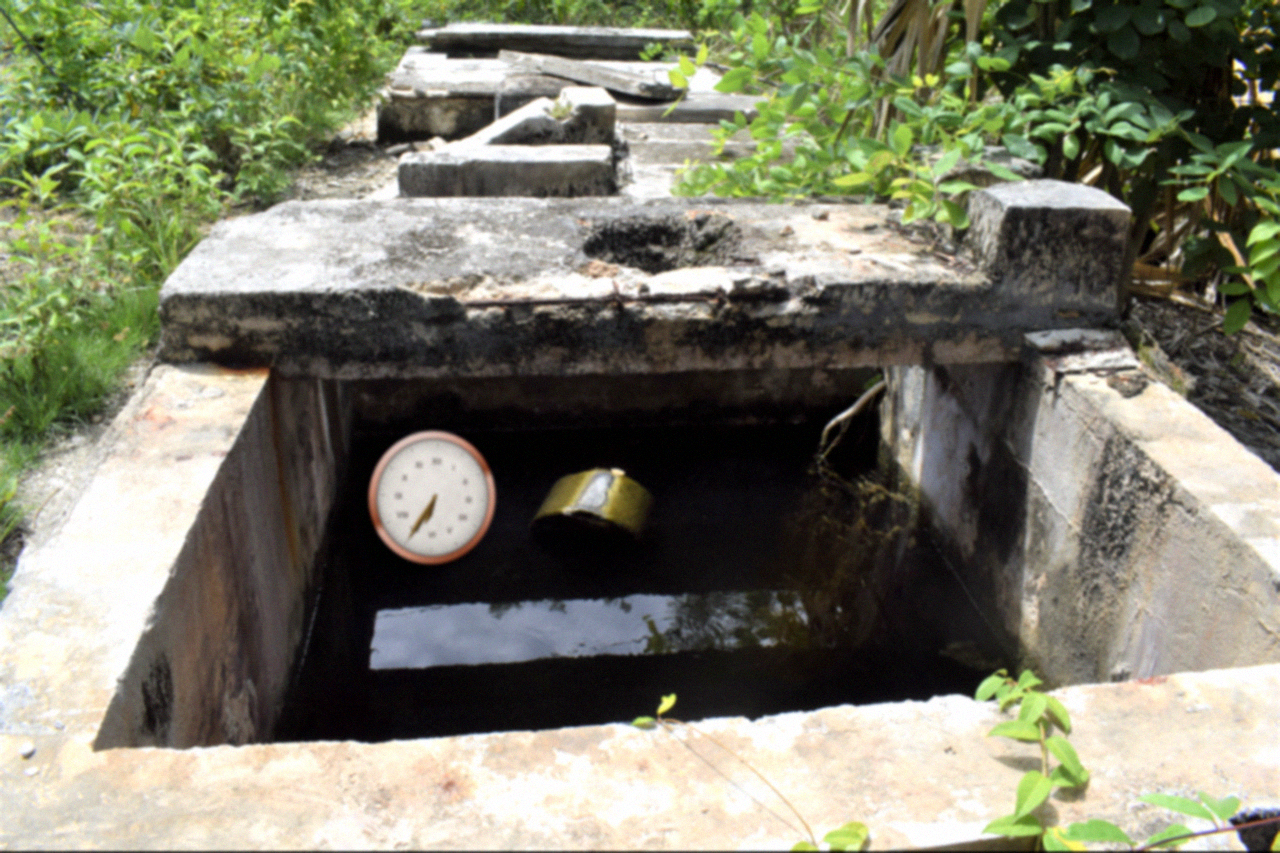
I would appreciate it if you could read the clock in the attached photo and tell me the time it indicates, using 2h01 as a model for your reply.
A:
6h35
